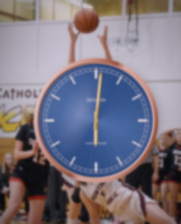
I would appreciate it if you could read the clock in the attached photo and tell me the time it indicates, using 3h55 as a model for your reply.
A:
6h01
